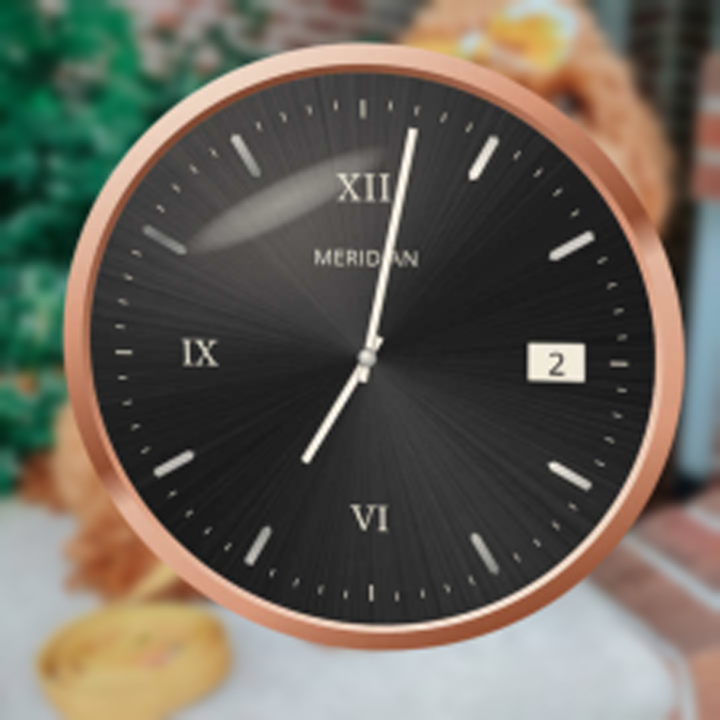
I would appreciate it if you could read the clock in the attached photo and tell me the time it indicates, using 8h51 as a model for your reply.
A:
7h02
